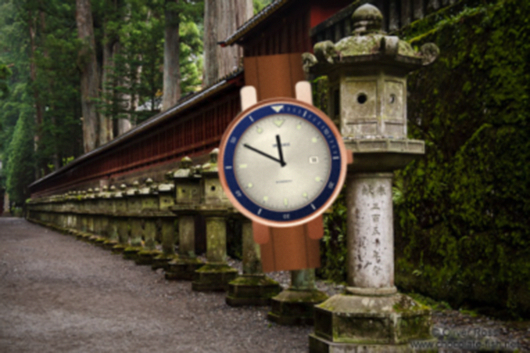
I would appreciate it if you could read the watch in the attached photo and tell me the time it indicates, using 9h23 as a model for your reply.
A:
11h50
